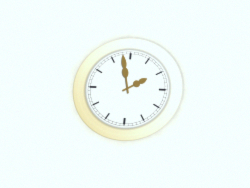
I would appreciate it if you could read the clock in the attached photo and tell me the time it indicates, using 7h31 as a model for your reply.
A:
1h58
